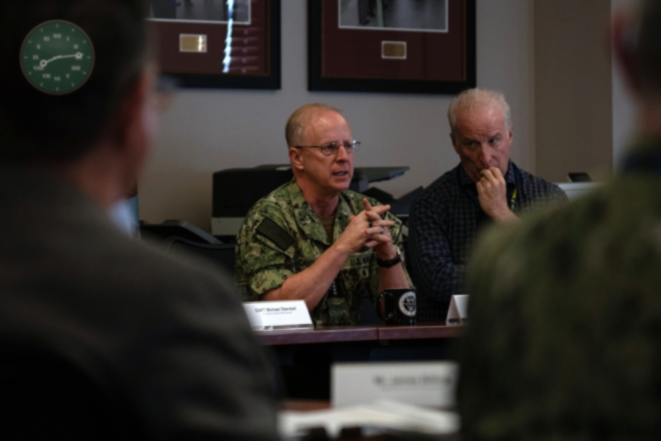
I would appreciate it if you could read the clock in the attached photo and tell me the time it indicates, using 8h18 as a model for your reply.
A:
8h14
